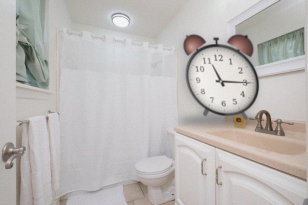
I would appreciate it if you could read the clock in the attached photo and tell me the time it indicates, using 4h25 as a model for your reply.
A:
11h15
